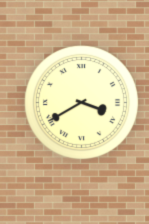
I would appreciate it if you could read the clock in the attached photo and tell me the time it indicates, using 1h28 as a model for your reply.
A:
3h40
